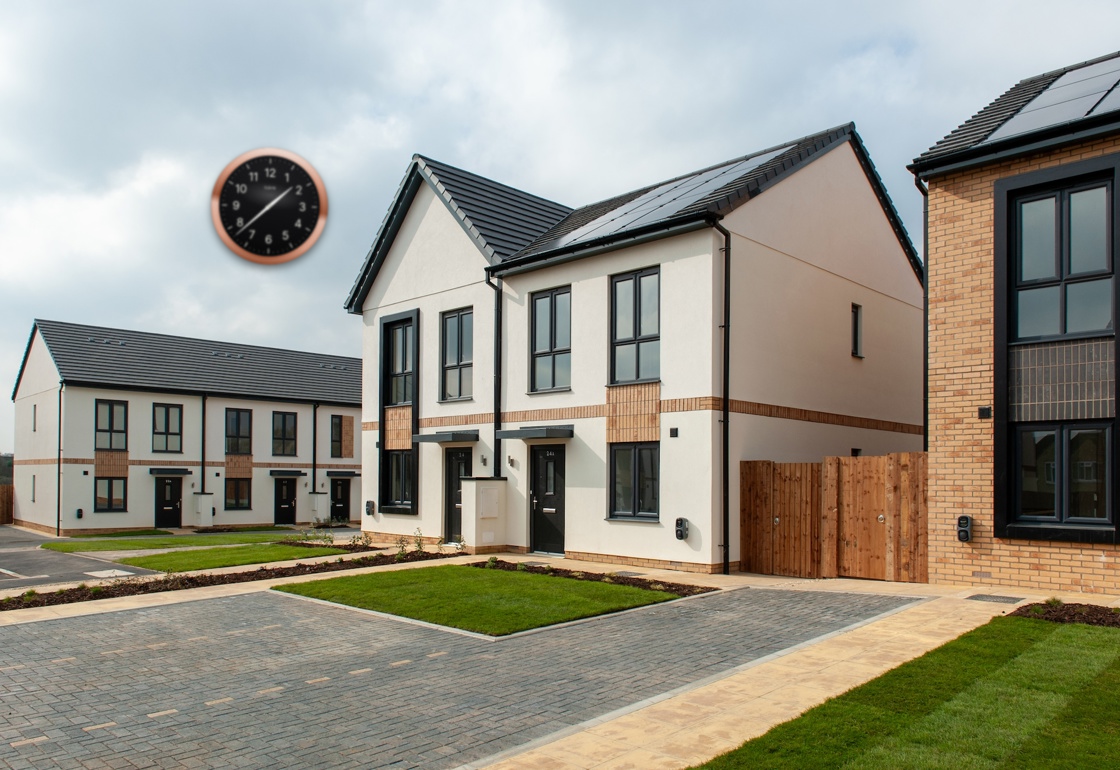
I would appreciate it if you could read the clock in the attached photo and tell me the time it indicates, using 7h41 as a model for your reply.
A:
1h38
